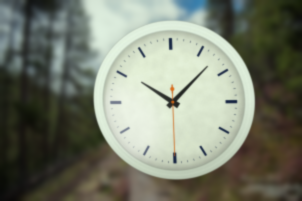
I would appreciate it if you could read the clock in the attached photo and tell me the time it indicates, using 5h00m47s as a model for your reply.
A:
10h07m30s
